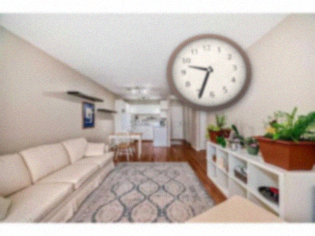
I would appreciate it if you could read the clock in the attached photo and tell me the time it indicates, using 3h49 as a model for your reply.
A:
9h34
